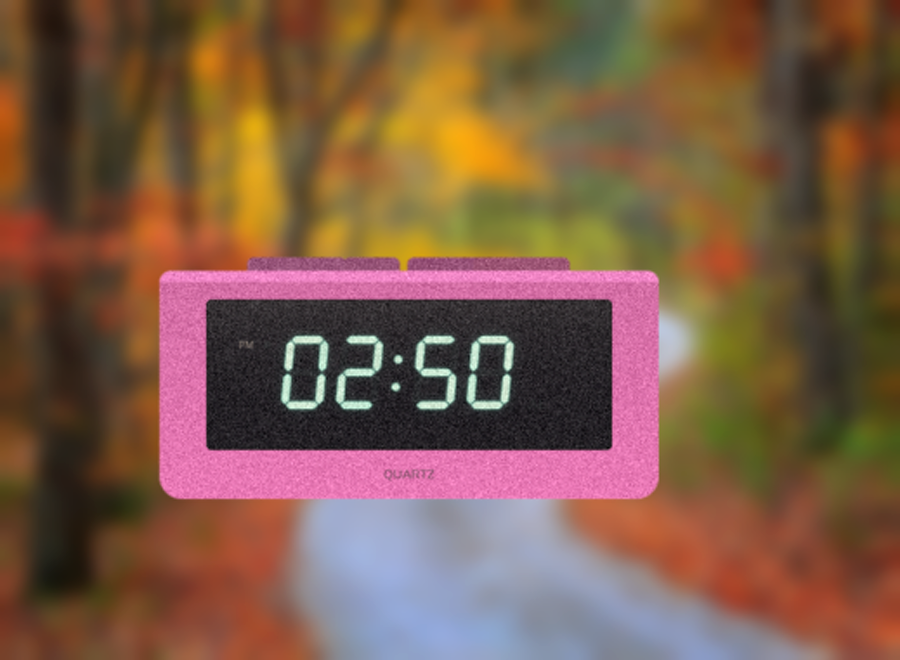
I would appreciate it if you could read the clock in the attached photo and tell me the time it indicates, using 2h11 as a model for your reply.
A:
2h50
